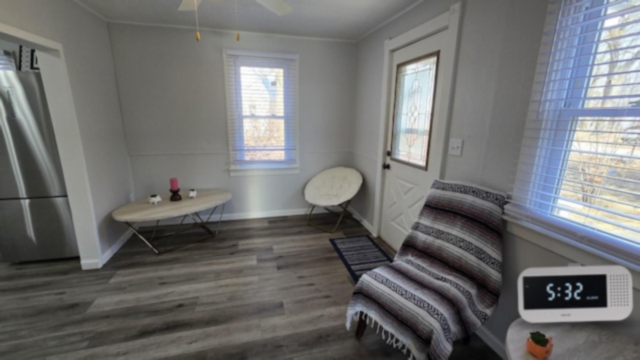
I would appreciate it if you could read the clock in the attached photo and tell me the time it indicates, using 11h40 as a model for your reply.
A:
5h32
